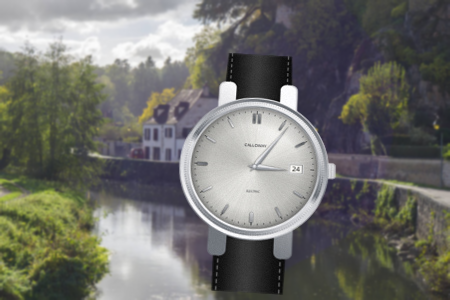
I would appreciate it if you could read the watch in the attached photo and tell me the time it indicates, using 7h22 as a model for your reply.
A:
3h06
